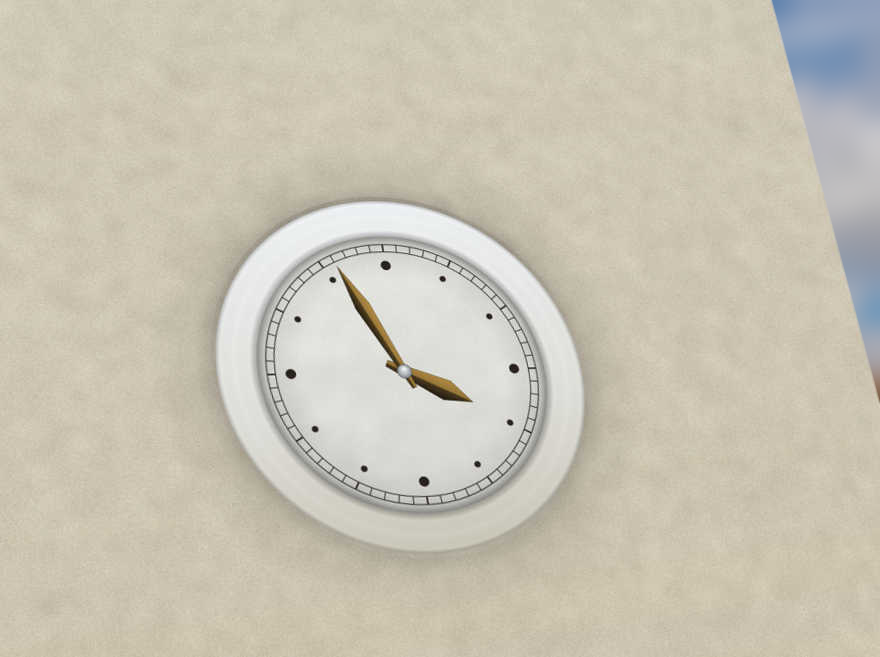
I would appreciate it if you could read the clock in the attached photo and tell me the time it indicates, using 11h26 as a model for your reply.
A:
3h56
